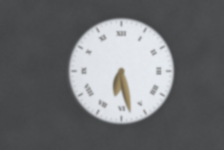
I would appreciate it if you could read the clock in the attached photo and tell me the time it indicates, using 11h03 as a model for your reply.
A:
6h28
